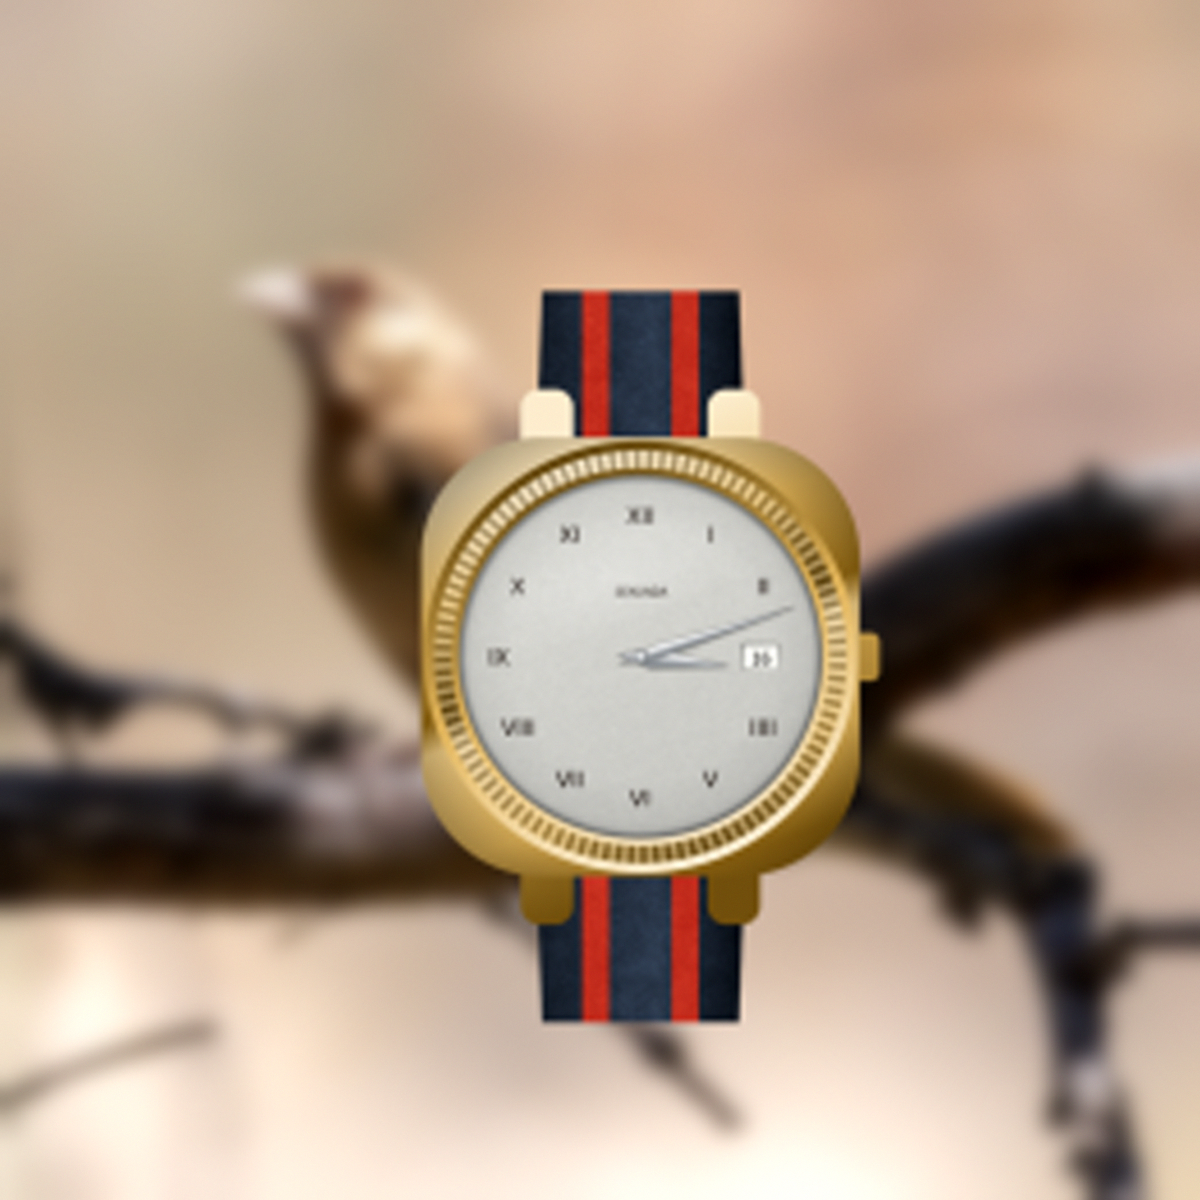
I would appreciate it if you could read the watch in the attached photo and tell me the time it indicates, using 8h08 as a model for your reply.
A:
3h12
